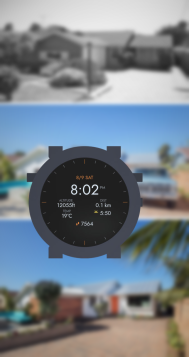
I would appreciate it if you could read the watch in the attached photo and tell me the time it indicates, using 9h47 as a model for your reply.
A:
8h02
